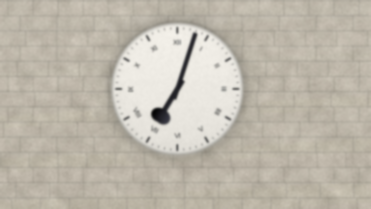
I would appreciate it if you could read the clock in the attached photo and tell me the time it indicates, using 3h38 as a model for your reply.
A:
7h03
